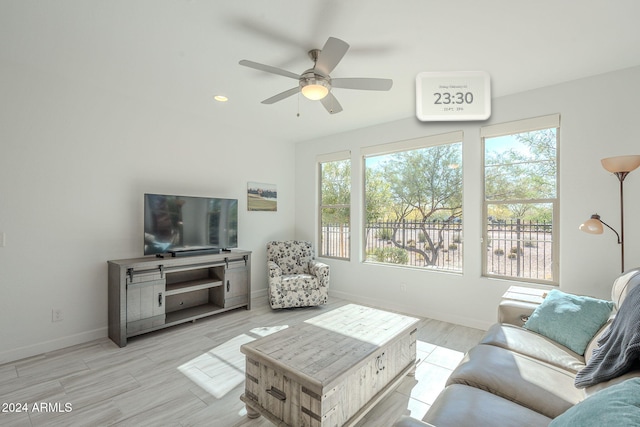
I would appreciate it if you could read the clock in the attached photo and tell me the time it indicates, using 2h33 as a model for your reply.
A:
23h30
